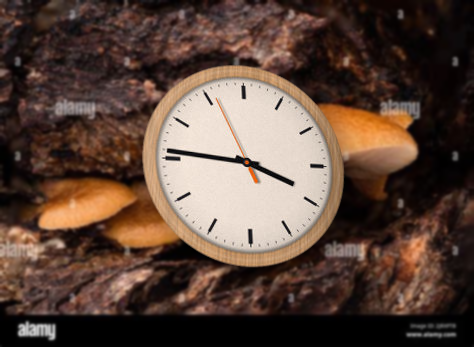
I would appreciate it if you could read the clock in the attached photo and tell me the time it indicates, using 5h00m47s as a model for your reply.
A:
3h45m56s
